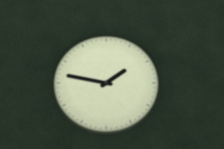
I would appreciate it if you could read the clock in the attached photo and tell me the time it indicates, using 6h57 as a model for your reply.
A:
1h47
